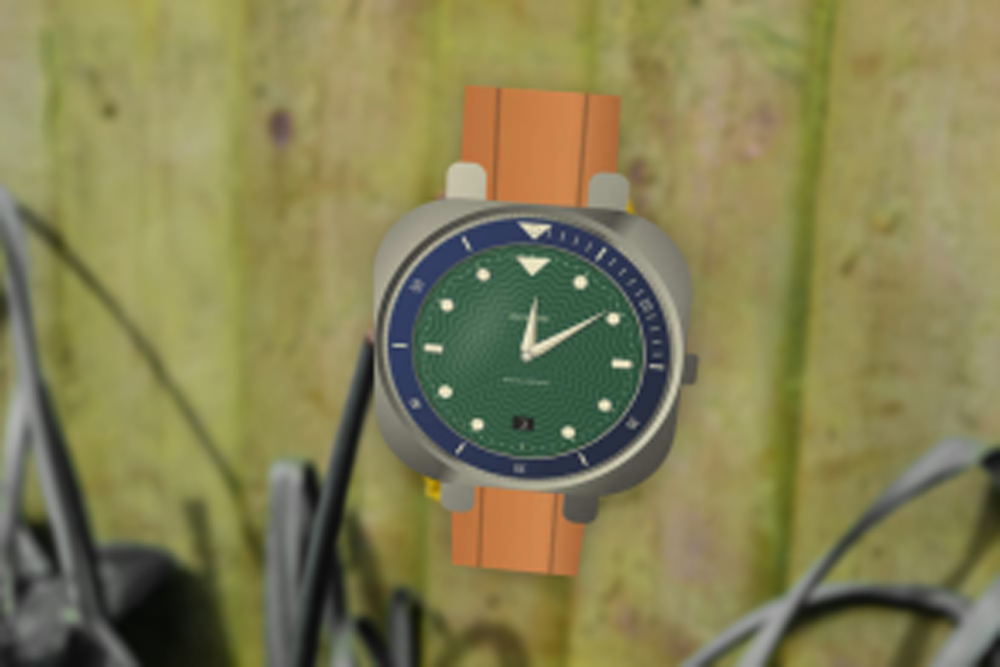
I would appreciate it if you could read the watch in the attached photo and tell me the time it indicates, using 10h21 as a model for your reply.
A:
12h09
